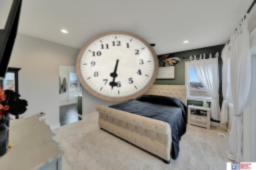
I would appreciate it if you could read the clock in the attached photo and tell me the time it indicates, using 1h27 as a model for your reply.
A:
6h32
